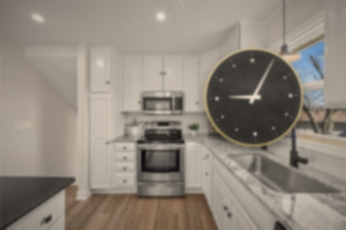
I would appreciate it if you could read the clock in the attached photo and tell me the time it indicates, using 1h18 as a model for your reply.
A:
9h05
